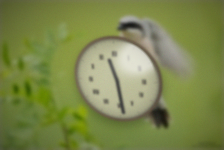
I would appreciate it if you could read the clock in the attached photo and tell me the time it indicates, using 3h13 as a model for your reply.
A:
11h29
